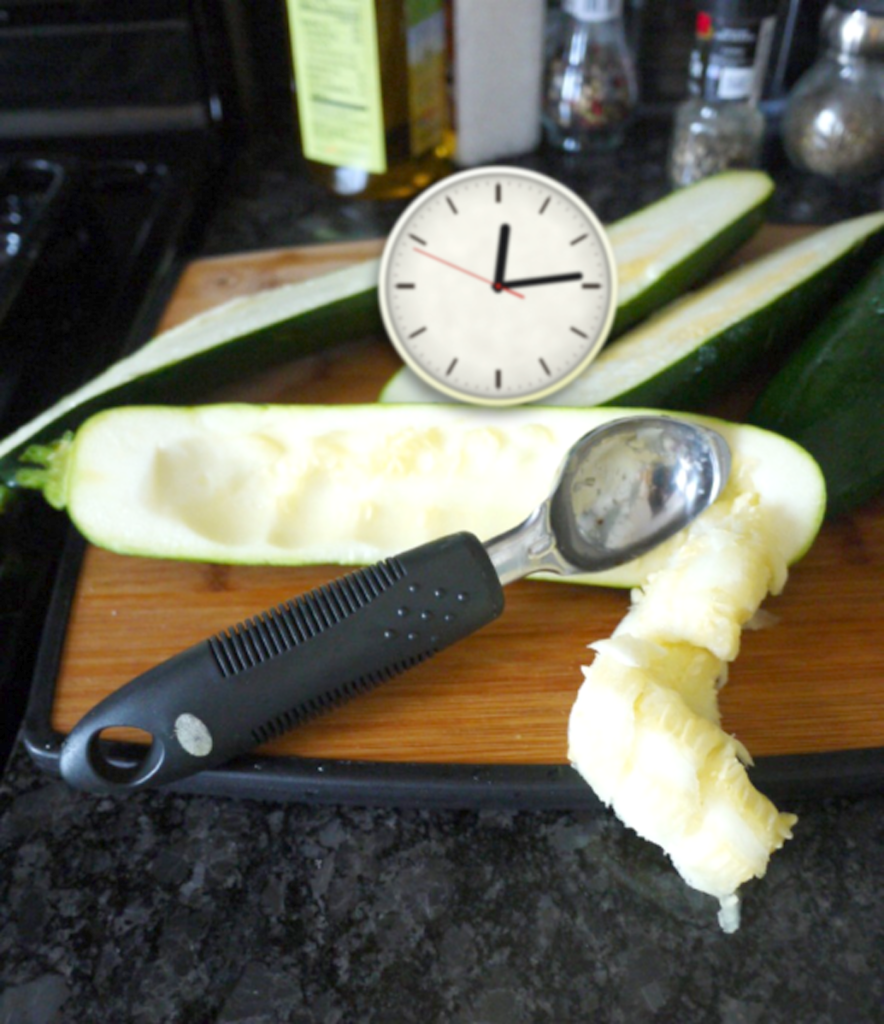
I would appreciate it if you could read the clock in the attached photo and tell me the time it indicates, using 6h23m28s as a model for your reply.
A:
12h13m49s
